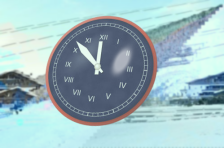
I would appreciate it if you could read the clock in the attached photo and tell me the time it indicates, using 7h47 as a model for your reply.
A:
11h52
